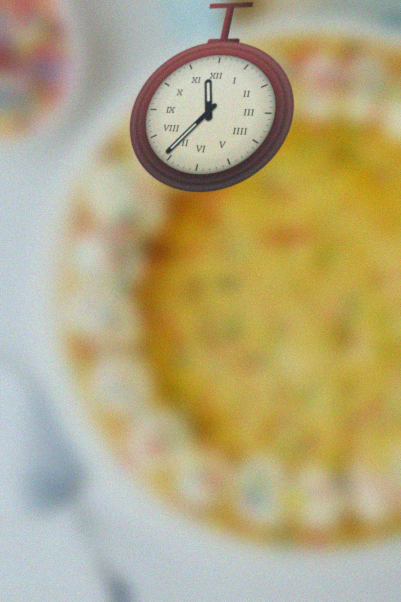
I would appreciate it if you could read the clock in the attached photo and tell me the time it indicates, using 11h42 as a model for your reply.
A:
11h36
